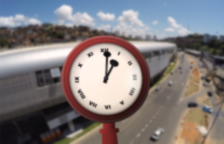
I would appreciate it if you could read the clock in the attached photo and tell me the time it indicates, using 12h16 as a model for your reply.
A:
1h01
